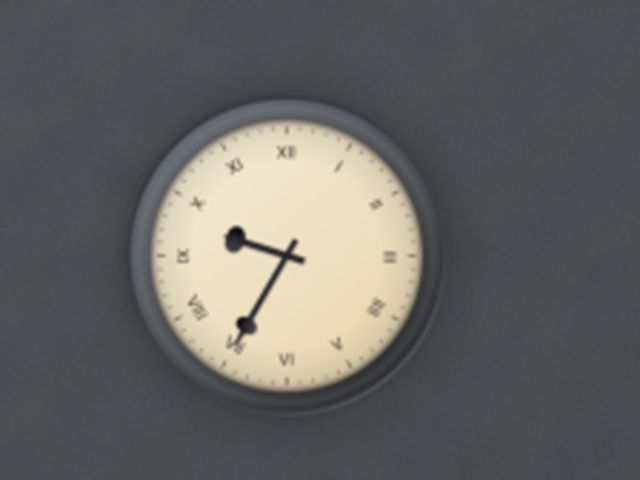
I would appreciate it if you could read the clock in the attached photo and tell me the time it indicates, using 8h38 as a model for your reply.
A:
9h35
